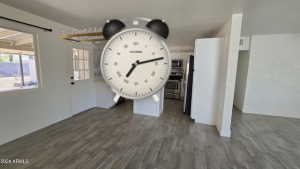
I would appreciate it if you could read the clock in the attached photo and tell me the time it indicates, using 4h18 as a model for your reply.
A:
7h13
